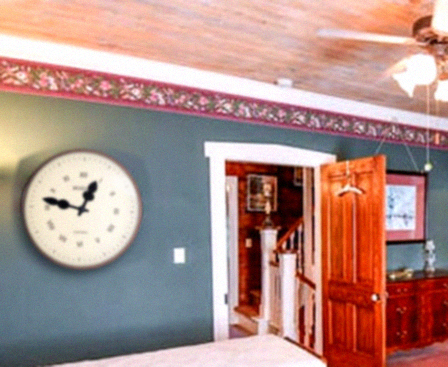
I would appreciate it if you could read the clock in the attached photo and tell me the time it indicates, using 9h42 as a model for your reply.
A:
12h47
